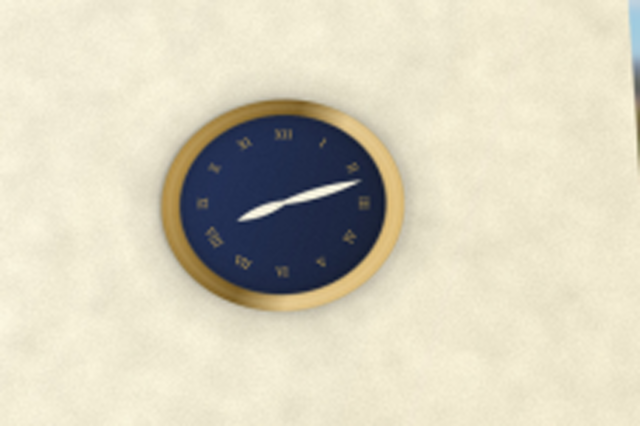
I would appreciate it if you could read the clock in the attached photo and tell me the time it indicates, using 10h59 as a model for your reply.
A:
8h12
